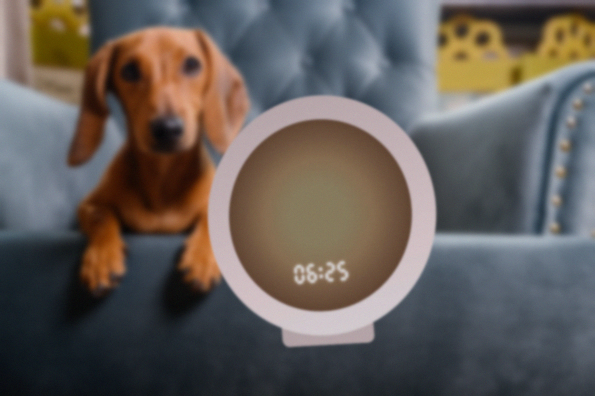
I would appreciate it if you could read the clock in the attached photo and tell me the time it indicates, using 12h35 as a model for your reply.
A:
6h25
